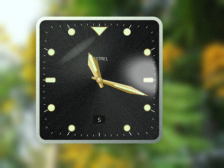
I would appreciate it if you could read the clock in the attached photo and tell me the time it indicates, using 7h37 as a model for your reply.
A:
11h18
